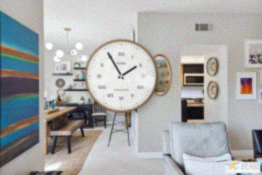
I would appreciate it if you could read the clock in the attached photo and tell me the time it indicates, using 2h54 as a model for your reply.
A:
1h55
